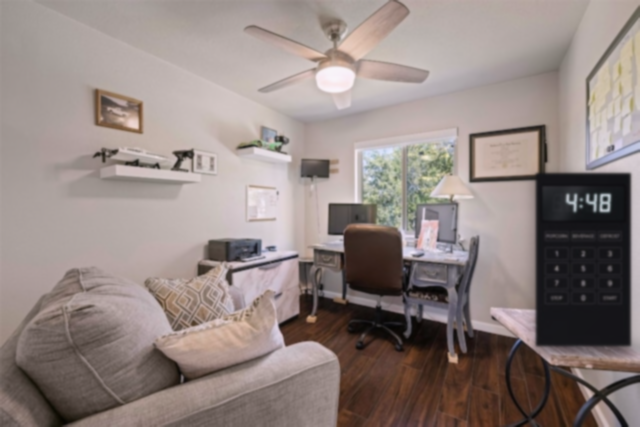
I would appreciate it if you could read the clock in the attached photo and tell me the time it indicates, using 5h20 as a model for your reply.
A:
4h48
